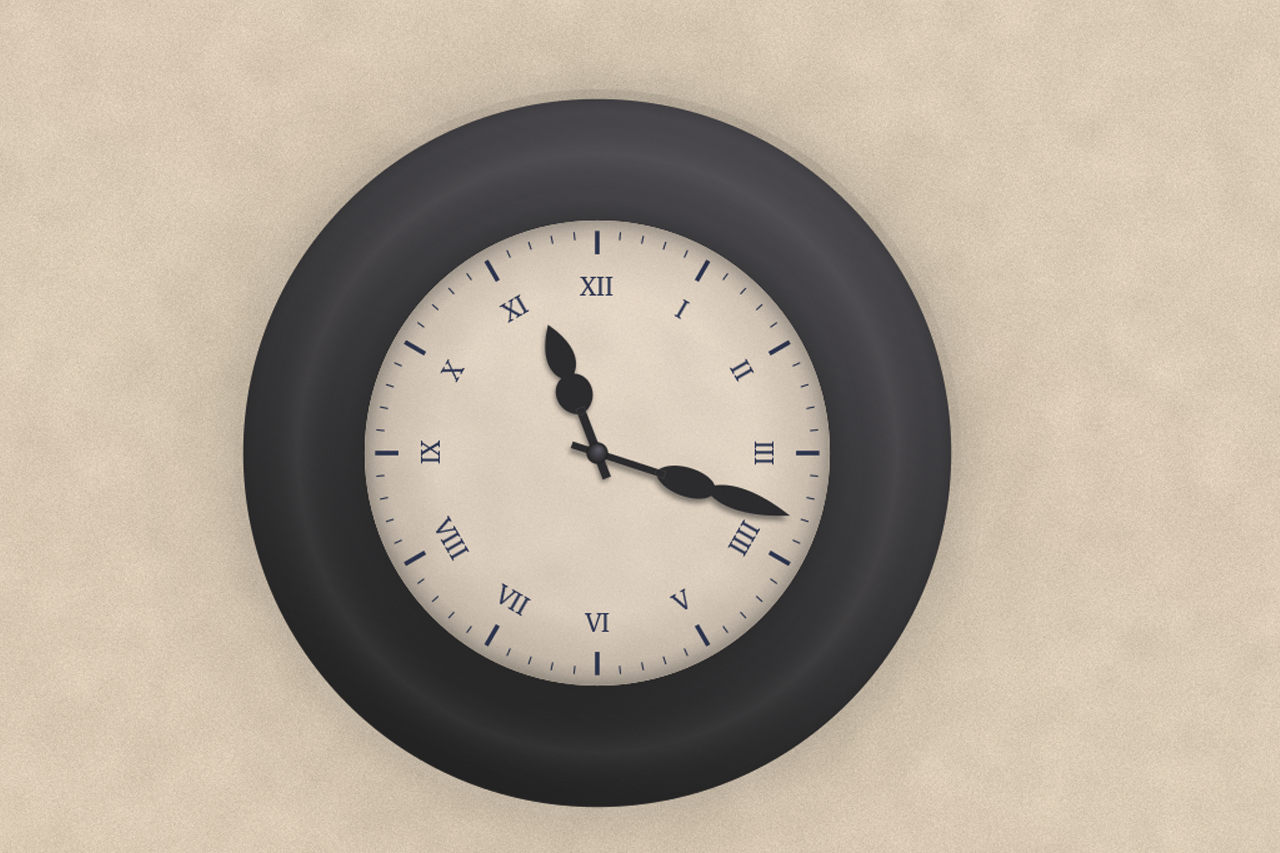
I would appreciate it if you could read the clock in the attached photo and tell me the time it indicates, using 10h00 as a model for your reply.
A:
11h18
